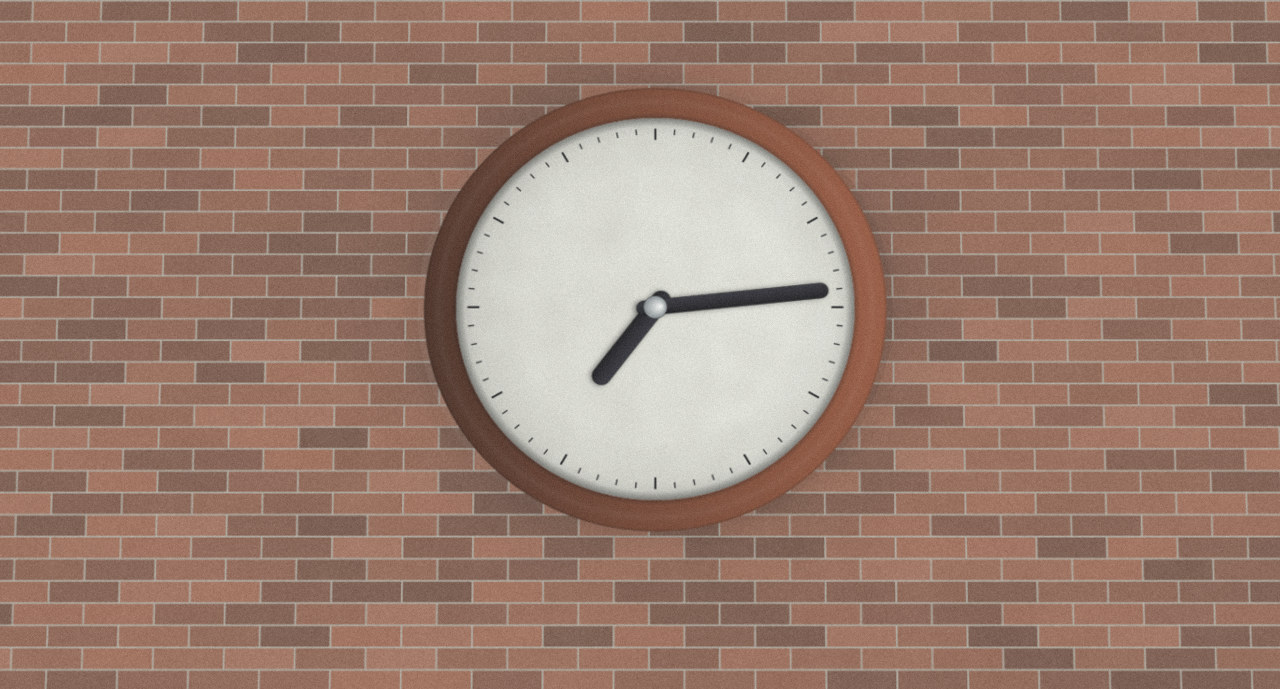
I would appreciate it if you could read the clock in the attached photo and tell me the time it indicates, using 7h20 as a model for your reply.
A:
7h14
